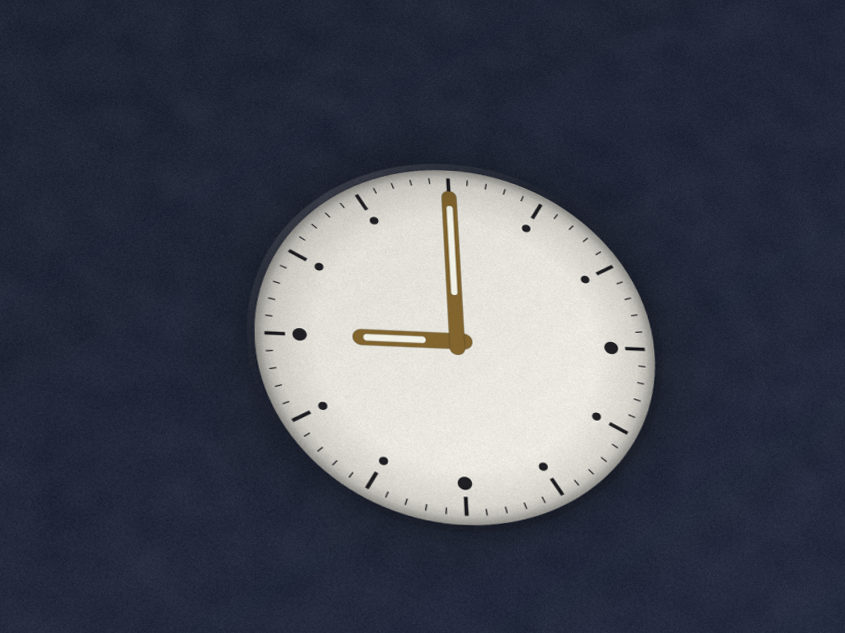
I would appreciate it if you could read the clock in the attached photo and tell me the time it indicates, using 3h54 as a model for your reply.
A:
9h00
